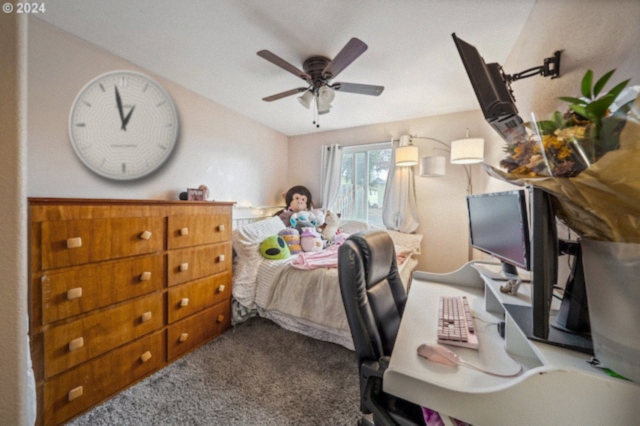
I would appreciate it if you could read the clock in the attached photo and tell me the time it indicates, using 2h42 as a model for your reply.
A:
12h58
